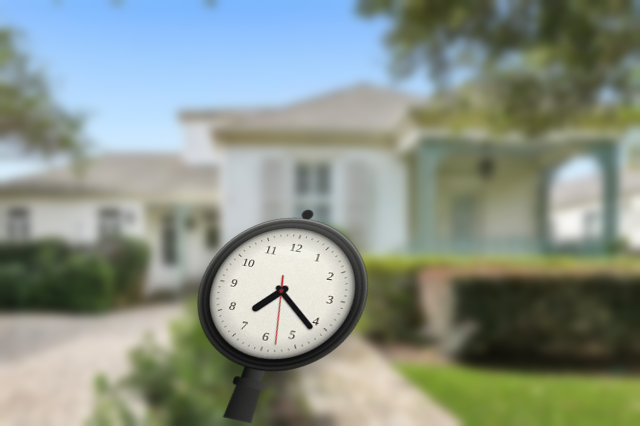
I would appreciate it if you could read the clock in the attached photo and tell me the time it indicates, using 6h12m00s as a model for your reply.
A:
7h21m28s
